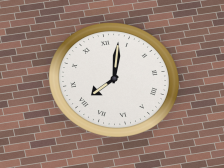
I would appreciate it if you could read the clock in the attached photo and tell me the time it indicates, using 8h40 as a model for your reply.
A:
8h03
